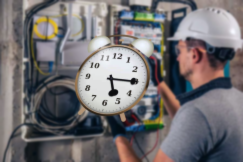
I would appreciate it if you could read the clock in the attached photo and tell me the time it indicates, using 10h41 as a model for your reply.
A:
5h15
